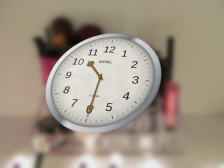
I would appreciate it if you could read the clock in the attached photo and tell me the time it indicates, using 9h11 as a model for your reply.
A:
10h30
